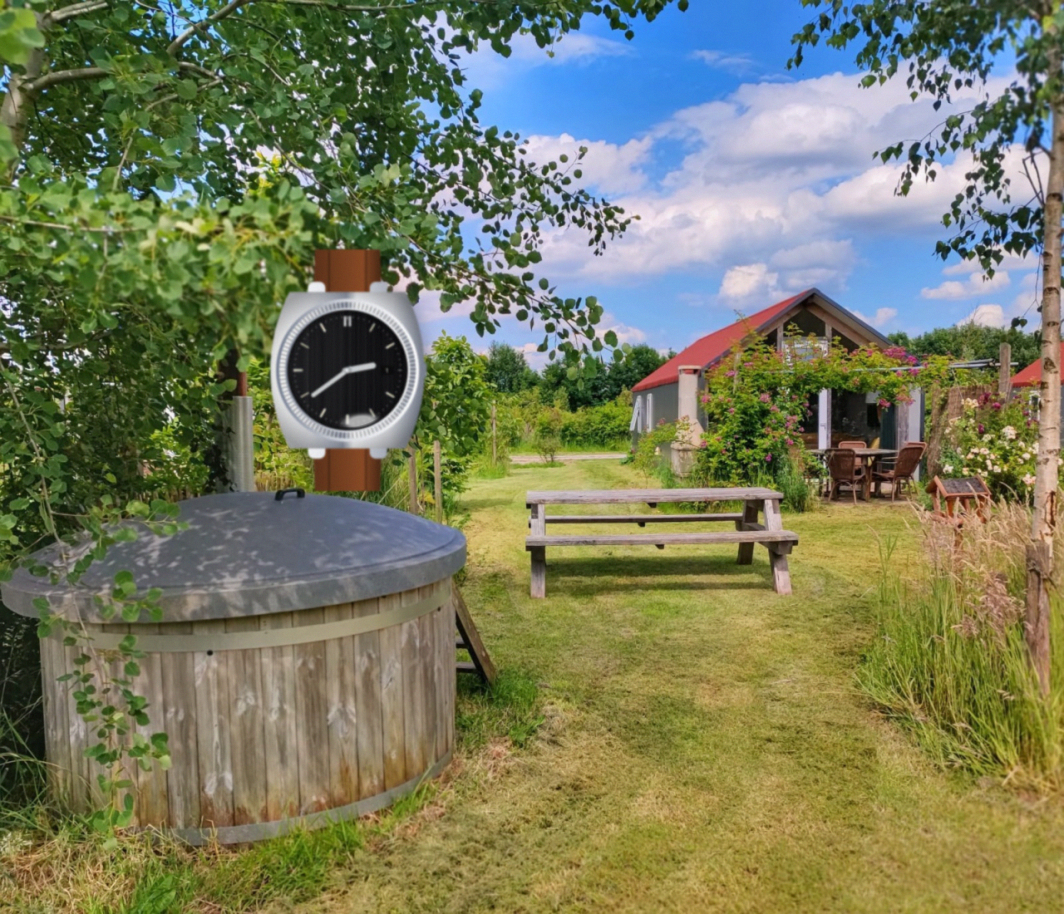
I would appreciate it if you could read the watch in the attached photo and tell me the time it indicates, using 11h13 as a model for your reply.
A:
2h39
